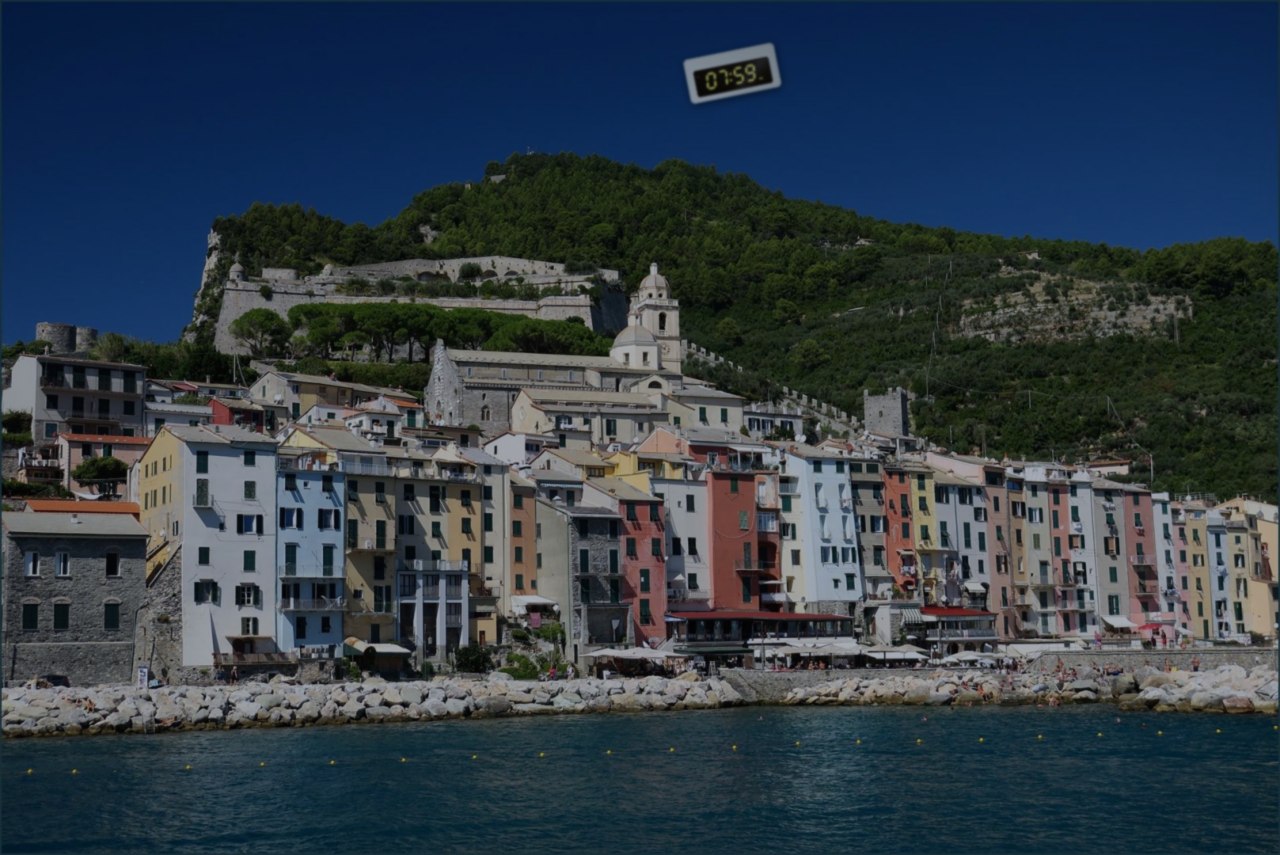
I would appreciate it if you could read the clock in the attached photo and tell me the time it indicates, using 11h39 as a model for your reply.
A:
7h59
